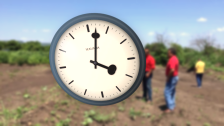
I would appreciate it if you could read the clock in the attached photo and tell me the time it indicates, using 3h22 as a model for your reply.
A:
4h02
